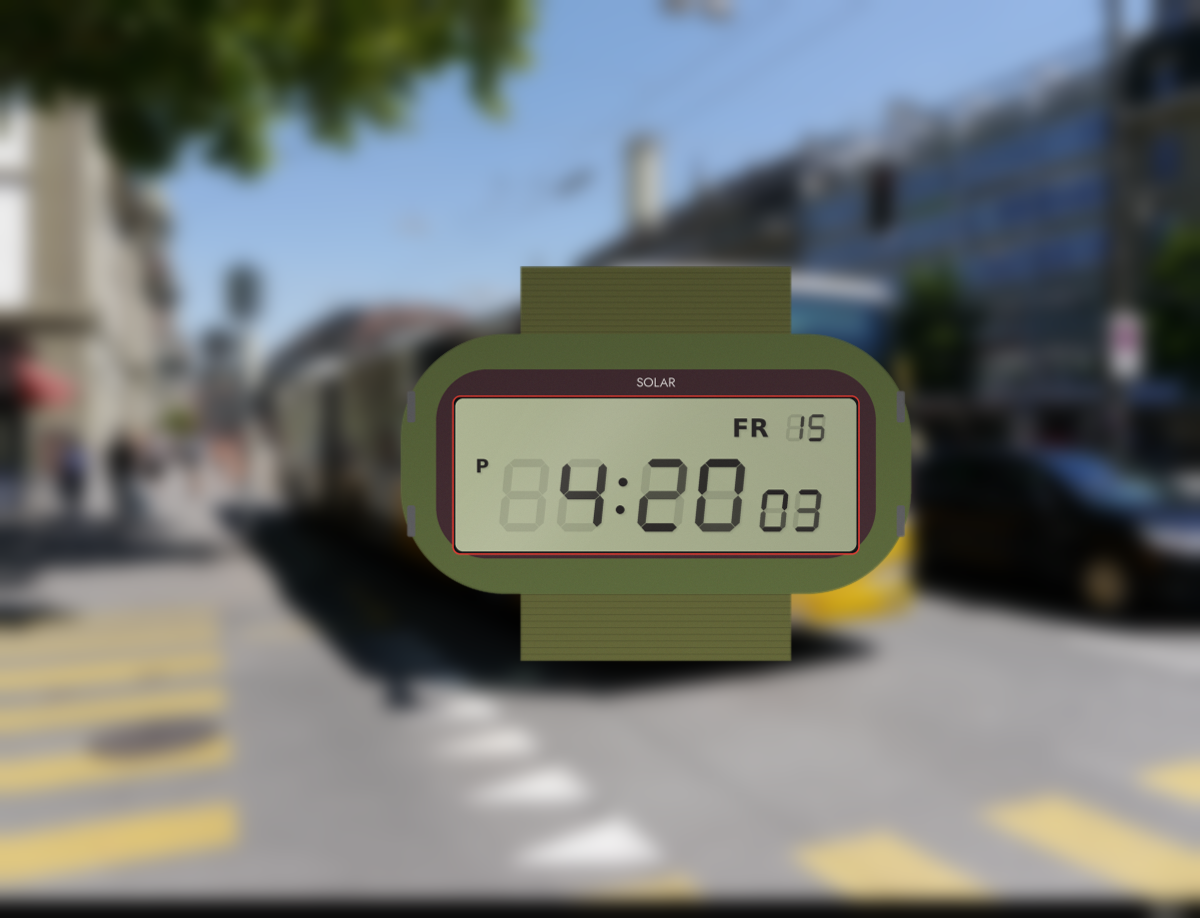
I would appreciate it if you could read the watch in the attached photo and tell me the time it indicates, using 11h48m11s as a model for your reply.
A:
4h20m03s
